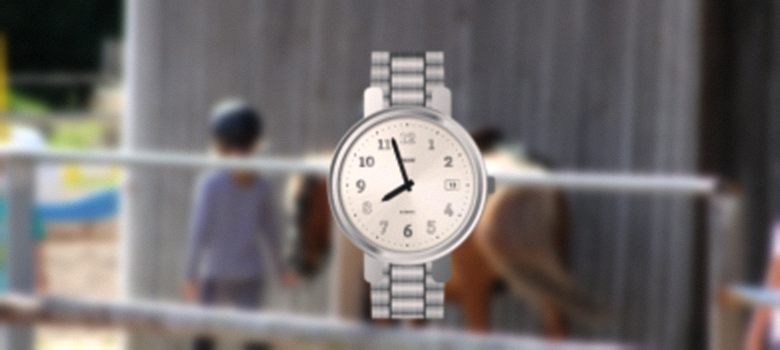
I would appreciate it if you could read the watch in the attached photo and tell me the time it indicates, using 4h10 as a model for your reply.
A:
7h57
